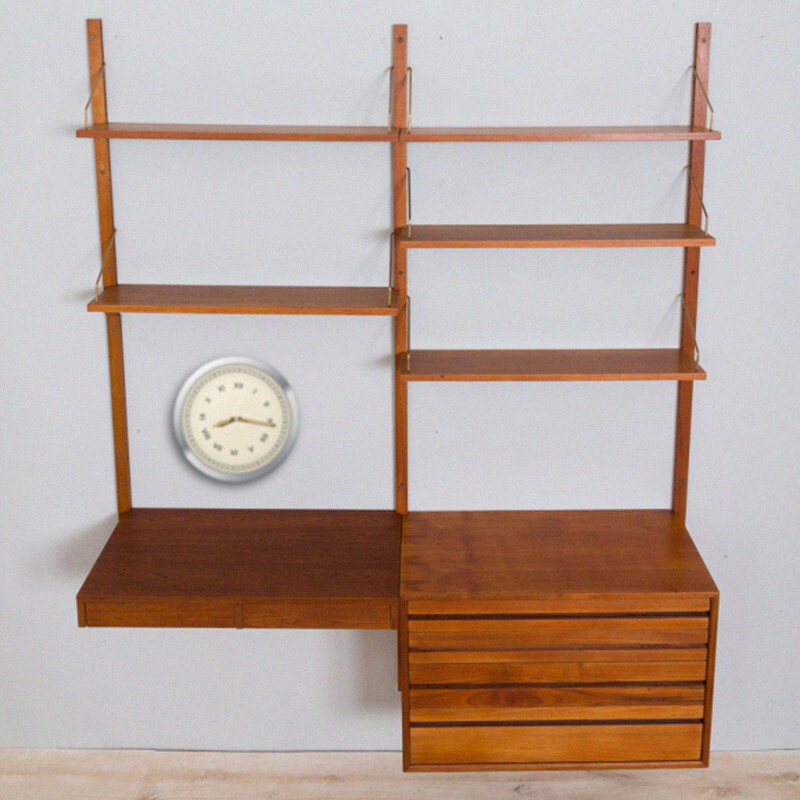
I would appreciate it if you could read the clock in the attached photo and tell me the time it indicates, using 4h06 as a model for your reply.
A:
8h16
